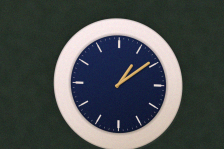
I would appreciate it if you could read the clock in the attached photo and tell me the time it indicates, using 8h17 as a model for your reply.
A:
1h09
